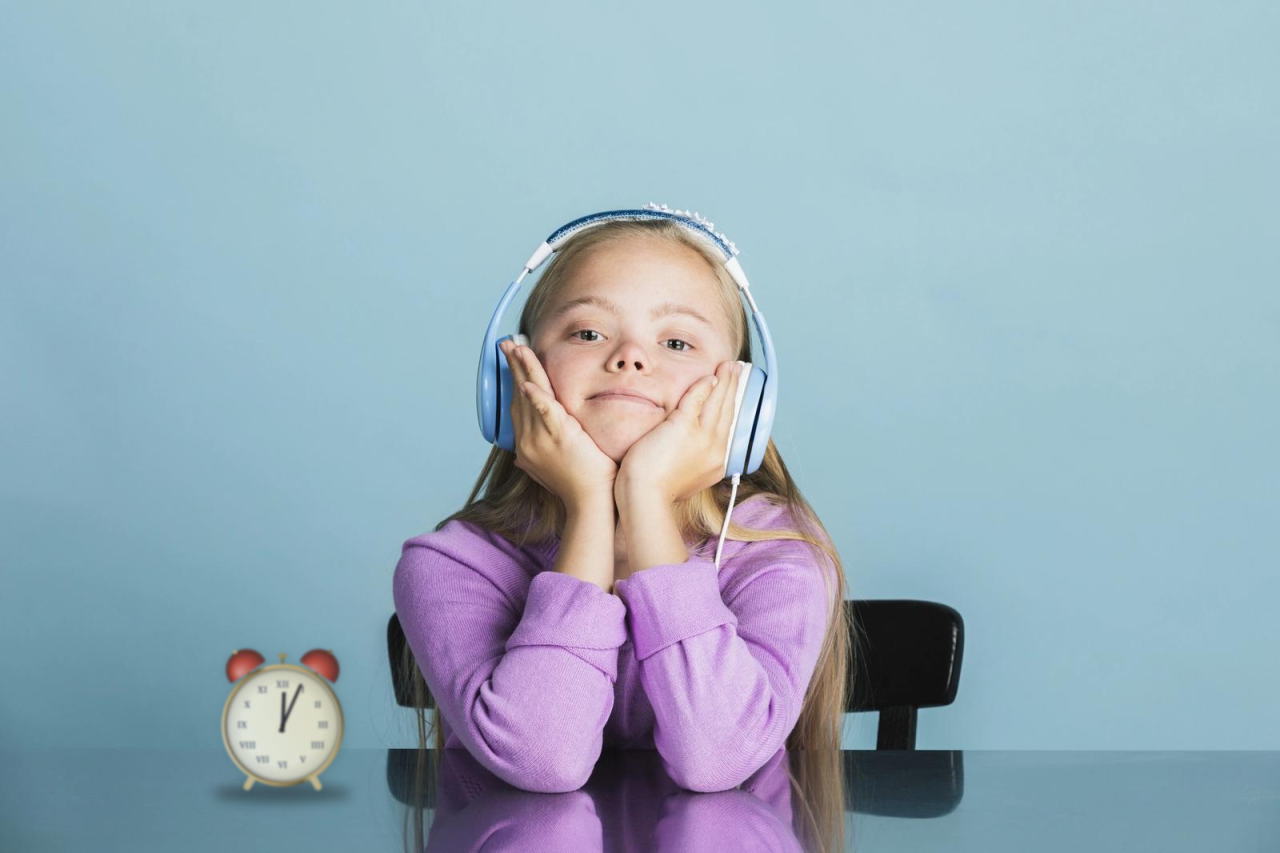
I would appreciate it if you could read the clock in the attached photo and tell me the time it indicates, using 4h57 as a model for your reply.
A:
12h04
